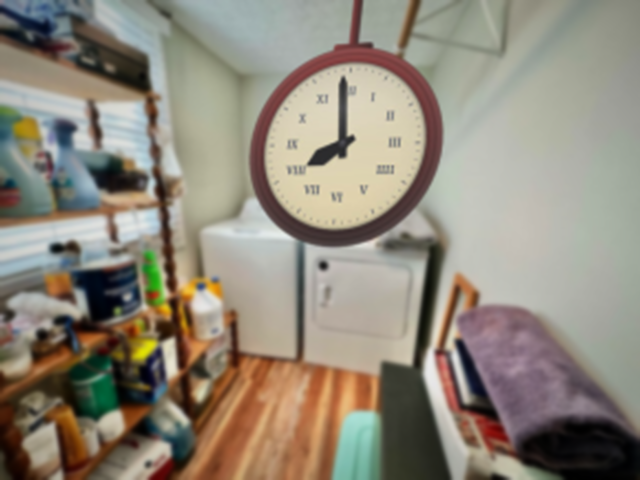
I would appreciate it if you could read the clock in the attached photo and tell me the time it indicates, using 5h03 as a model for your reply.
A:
7h59
